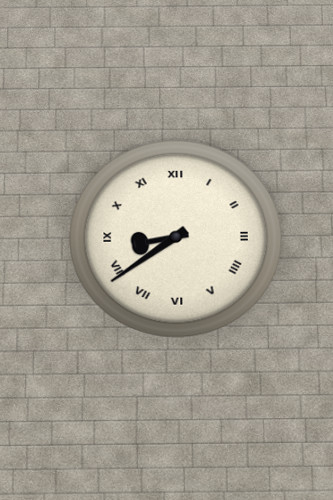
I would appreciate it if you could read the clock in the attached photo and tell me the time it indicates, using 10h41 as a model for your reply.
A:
8h39
